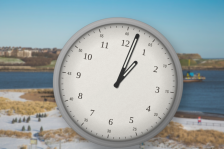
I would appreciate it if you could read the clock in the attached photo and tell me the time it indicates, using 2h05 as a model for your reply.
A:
1h02
